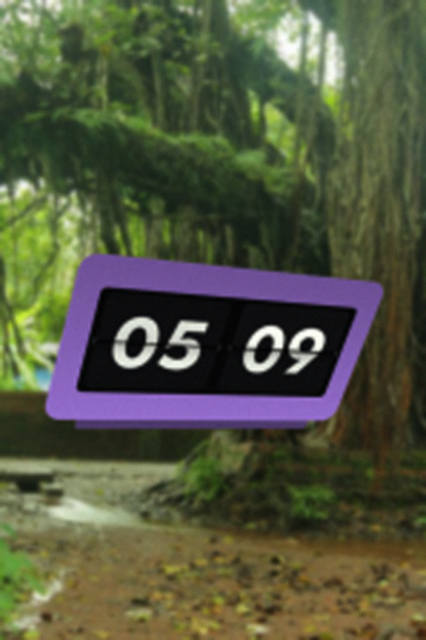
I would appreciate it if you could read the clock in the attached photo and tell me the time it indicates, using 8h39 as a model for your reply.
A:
5h09
